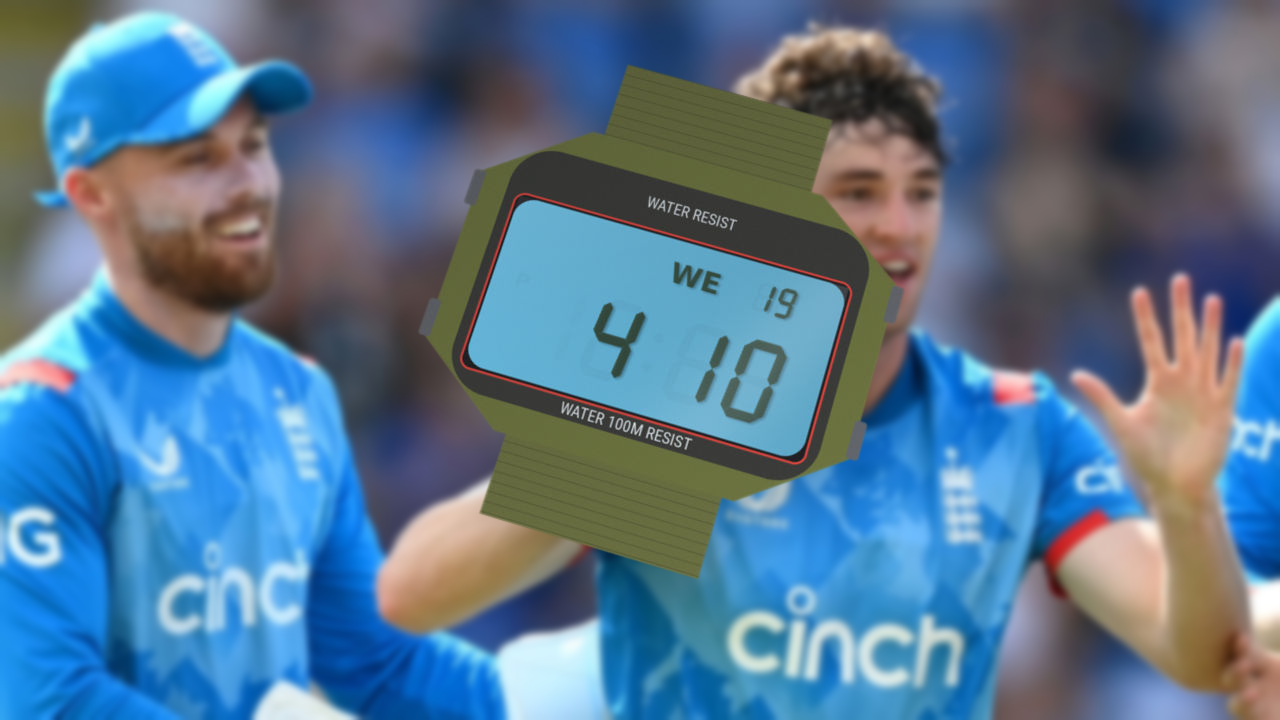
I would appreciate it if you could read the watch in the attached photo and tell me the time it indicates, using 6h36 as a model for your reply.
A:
4h10
